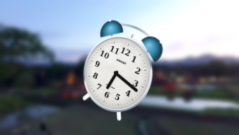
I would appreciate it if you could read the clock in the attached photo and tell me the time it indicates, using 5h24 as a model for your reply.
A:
6h17
